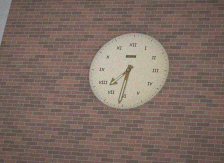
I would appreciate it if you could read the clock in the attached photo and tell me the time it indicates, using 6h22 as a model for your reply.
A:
7h31
